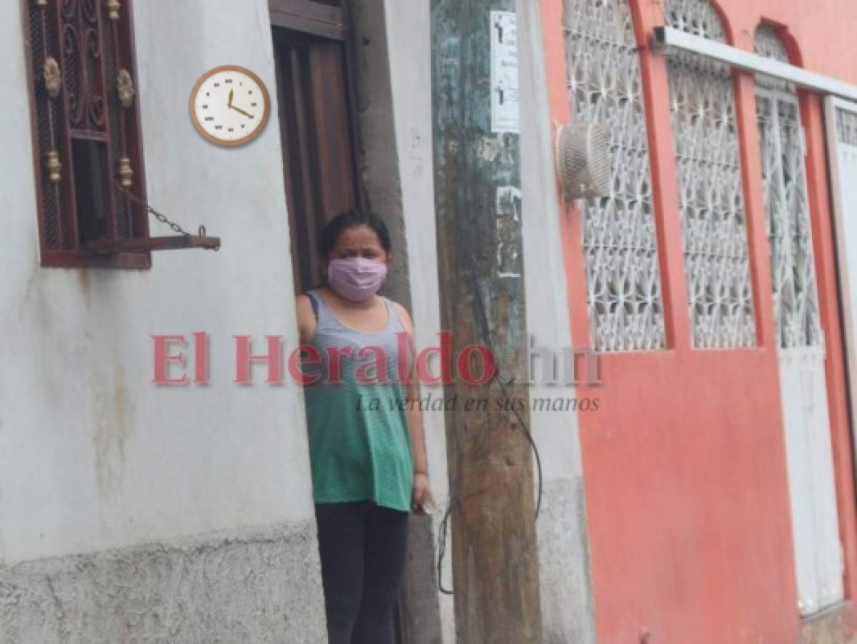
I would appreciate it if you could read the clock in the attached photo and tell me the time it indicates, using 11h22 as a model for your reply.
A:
12h20
